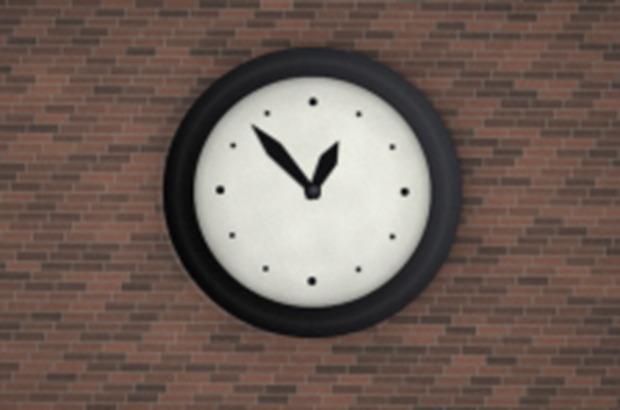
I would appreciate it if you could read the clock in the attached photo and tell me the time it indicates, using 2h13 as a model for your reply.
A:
12h53
